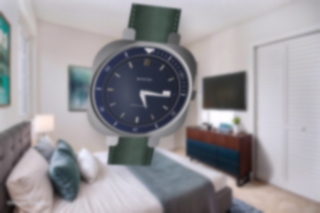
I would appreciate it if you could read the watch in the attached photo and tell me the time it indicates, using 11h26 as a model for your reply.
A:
5h16
